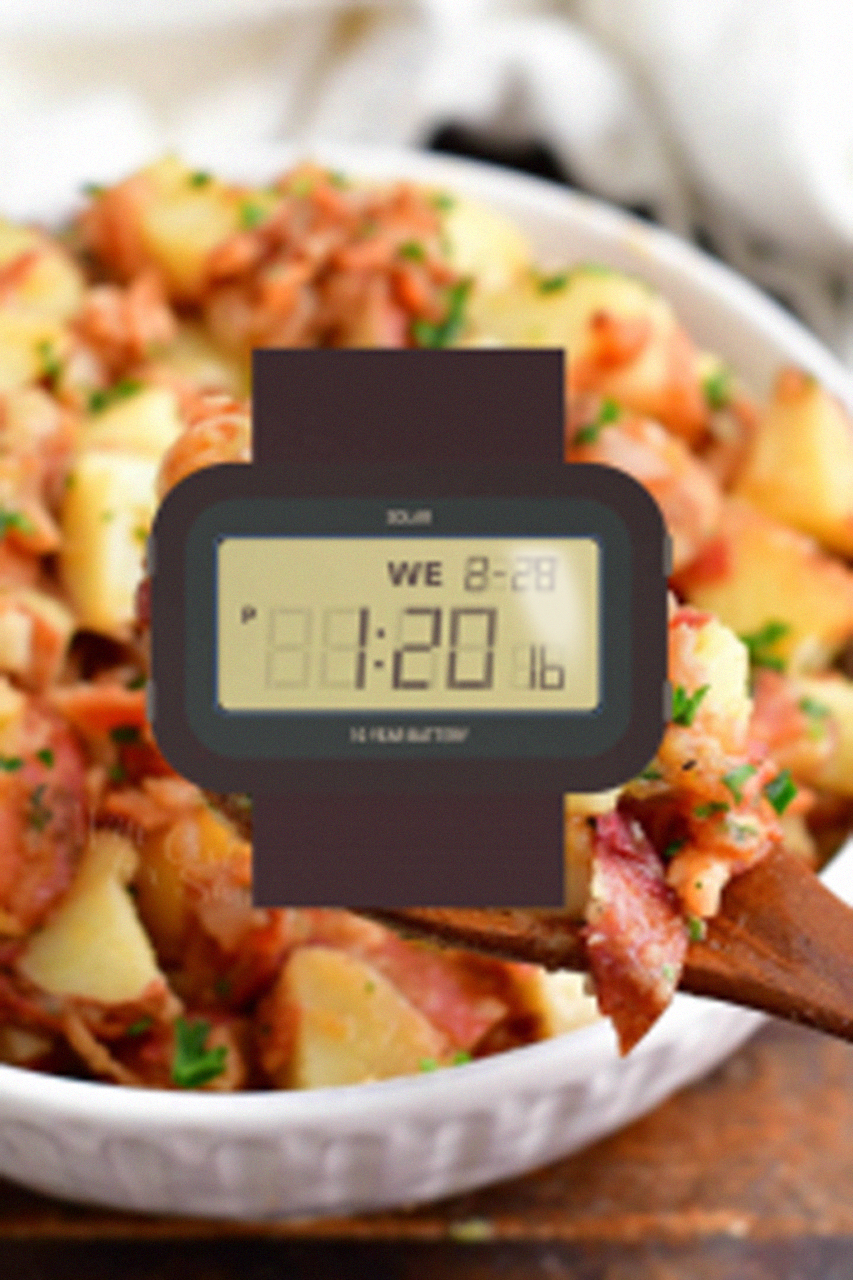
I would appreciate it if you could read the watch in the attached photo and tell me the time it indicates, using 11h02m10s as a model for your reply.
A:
1h20m16s
